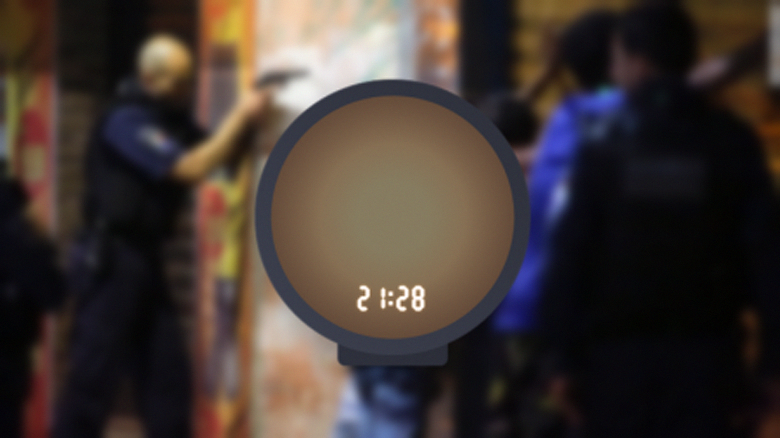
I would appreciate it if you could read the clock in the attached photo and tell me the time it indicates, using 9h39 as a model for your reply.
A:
21h28
